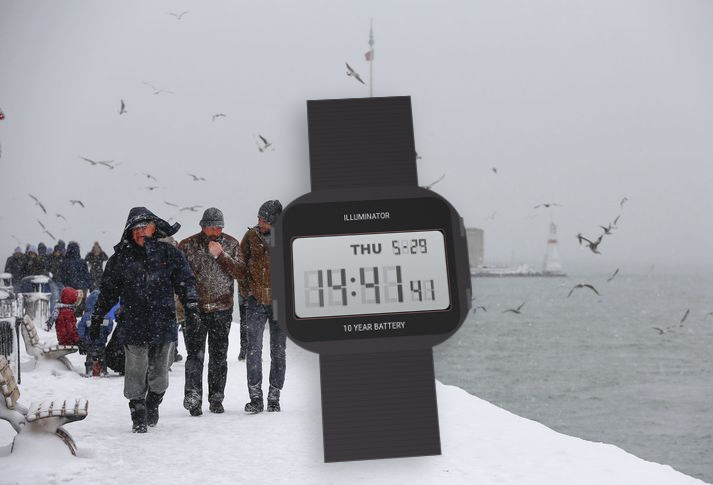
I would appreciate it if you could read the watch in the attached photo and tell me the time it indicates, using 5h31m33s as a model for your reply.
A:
14h41m41s
